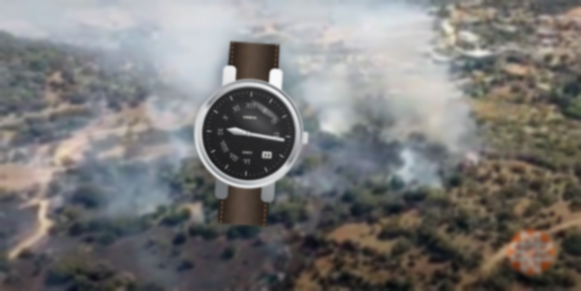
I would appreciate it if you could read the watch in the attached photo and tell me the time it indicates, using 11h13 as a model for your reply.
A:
9h16
